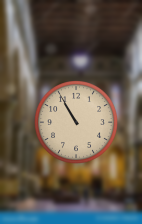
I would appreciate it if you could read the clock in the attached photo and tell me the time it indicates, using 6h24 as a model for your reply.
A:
10h55
